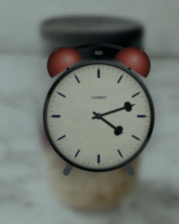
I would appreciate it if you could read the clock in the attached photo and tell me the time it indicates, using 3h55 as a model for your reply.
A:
4h12
